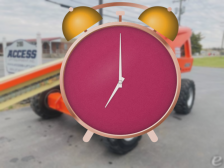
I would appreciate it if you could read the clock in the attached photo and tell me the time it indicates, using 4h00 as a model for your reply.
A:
7h00
